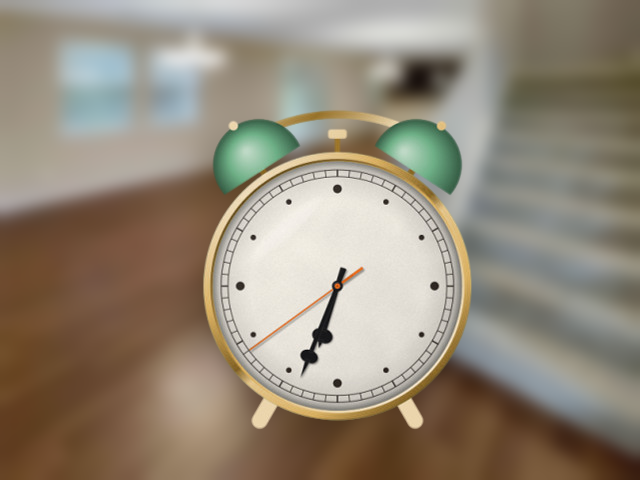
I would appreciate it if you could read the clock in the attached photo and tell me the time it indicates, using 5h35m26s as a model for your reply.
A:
6h33m39s
